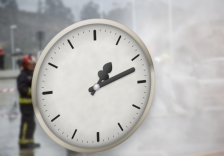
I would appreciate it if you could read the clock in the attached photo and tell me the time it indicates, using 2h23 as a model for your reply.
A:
1h12
